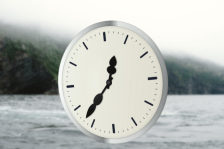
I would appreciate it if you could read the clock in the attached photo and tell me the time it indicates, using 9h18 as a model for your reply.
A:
12h37
